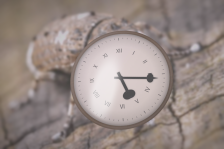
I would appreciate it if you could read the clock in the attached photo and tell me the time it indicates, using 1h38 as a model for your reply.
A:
5h16
